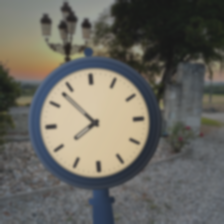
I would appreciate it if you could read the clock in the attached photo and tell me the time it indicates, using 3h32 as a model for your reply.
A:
7h53
